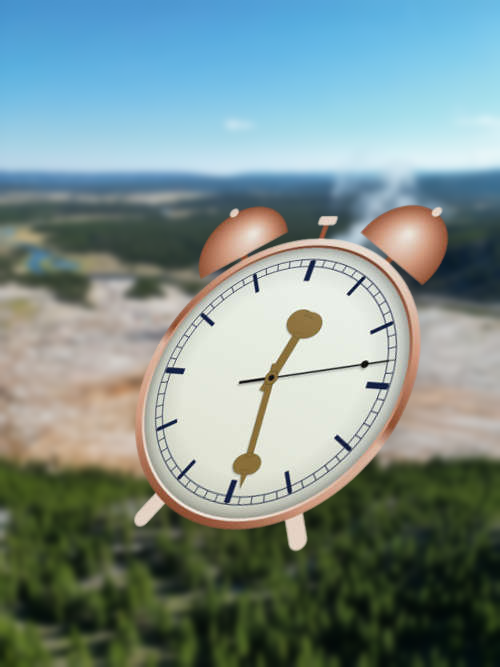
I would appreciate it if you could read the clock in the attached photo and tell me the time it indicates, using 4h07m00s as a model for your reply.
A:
12h29m13s
